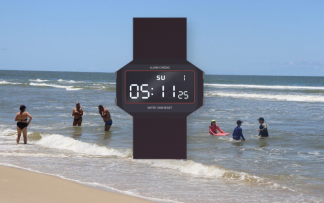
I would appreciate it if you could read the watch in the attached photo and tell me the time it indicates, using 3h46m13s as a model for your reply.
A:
5h11m25s
